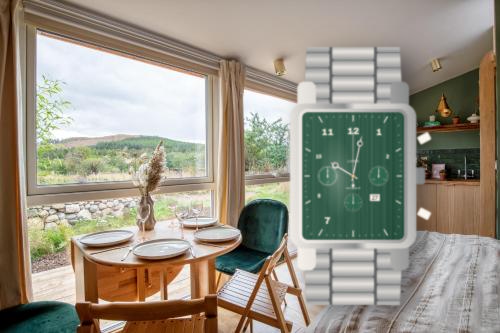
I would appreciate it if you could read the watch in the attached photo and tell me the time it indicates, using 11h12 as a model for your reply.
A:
10h02
